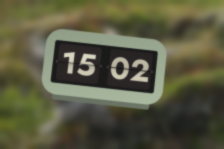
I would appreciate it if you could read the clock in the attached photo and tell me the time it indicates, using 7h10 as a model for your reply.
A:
15h02
